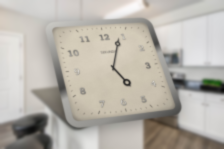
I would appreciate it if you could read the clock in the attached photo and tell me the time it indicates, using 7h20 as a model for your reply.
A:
5h04
